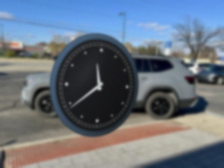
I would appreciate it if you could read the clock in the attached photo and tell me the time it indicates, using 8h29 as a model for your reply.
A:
11h39
